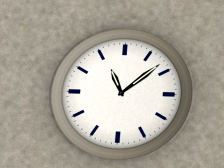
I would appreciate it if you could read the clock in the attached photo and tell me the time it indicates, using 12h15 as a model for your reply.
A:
11h08
